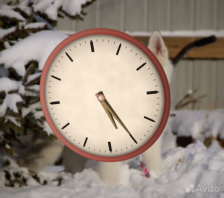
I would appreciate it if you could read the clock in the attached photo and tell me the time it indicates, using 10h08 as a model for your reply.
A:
5h25
